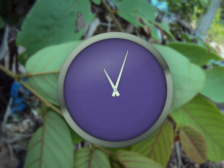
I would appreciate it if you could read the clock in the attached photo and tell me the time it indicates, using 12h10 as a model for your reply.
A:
11h03
